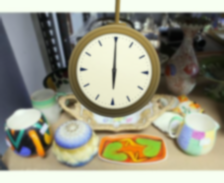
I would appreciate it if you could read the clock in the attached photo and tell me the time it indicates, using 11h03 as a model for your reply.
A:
6h00
